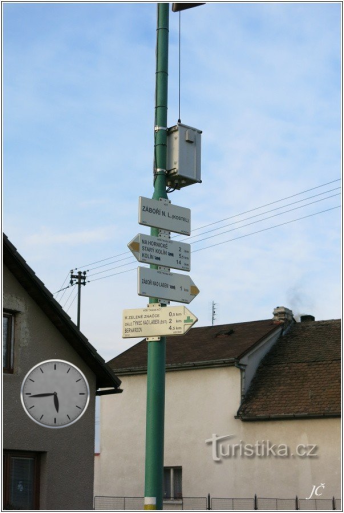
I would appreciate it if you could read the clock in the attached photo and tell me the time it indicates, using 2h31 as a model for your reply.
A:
5h44
